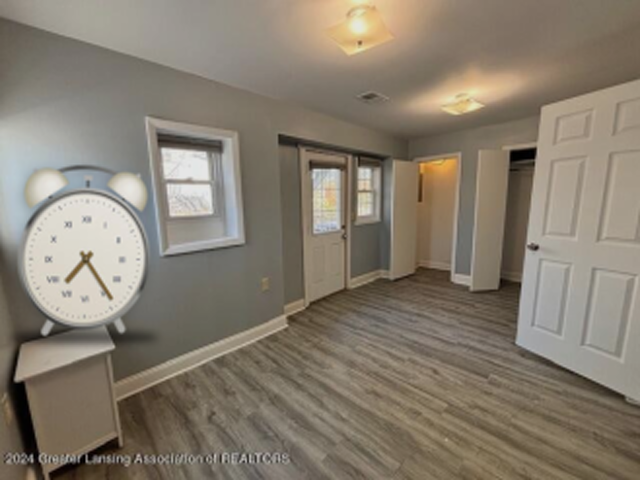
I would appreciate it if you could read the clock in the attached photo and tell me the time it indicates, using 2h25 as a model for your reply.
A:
7h24
